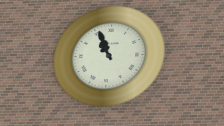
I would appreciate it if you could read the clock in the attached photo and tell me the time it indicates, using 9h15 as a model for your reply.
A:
10h56
